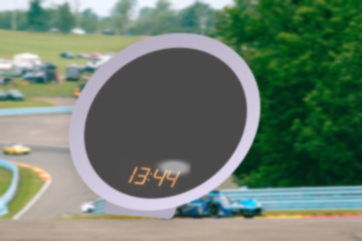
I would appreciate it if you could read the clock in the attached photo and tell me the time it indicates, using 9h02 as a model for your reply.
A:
13h44
